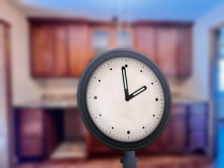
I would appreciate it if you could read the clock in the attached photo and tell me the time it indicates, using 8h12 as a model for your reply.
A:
1h59
